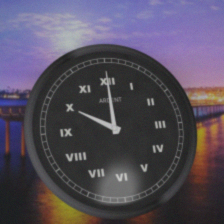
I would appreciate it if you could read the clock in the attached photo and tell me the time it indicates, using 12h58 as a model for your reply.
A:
10h00
